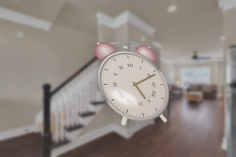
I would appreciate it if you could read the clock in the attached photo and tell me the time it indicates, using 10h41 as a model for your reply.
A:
5h11
